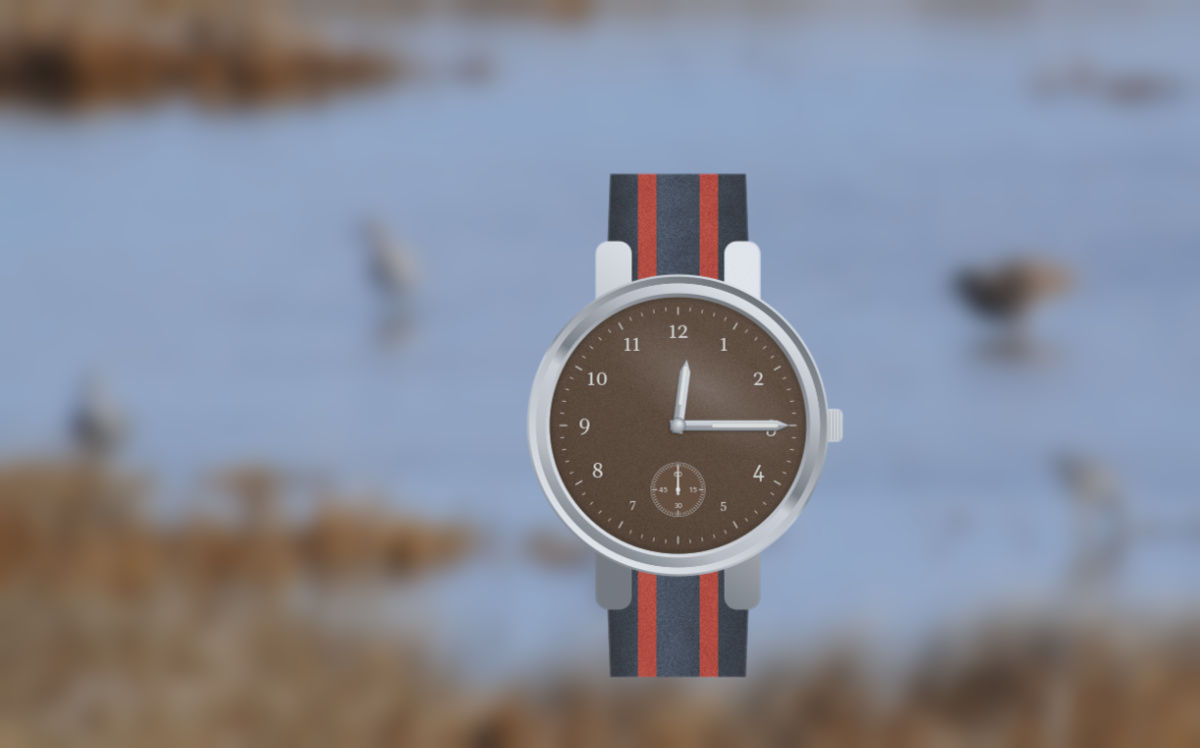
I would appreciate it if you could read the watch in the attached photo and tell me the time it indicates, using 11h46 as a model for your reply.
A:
12h15
